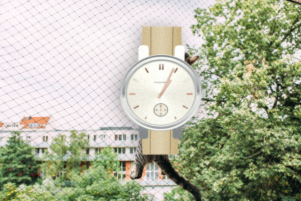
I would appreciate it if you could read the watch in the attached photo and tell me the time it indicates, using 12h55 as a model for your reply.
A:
1h04
